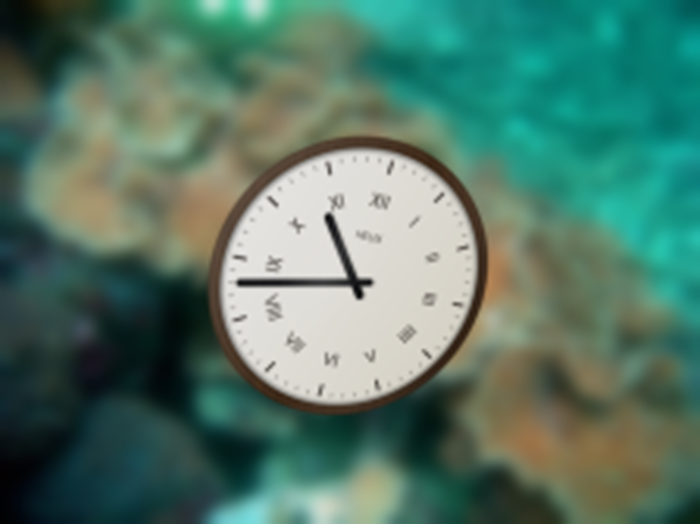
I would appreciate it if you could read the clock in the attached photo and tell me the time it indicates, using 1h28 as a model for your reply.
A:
10h43
